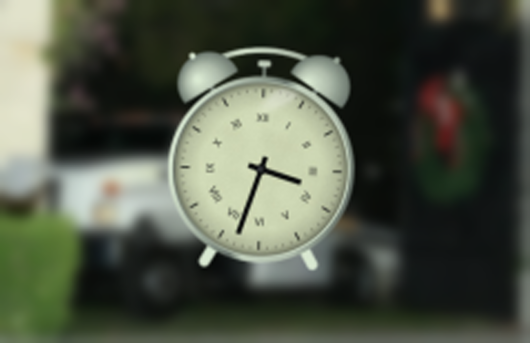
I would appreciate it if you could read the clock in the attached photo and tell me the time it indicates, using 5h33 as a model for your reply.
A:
3h33
